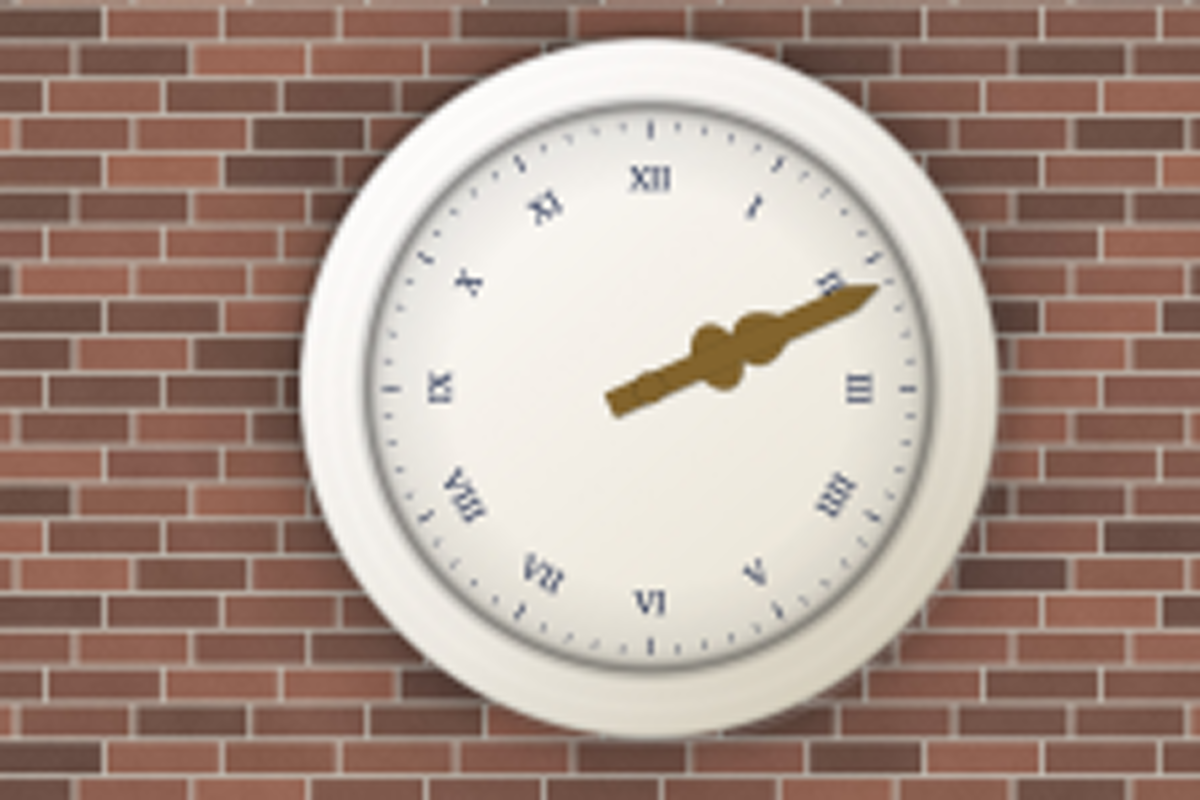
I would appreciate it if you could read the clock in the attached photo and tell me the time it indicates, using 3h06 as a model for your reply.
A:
2h11
